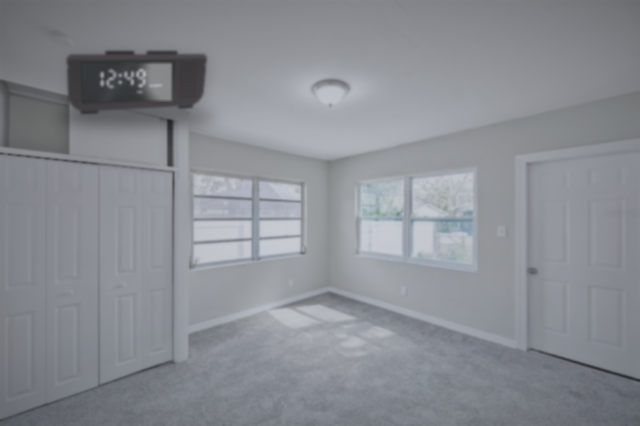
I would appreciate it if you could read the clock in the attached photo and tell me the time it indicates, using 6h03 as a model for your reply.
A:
12h49
